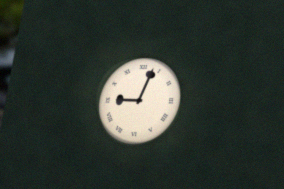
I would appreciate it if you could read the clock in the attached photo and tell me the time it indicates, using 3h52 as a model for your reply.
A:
9h03
